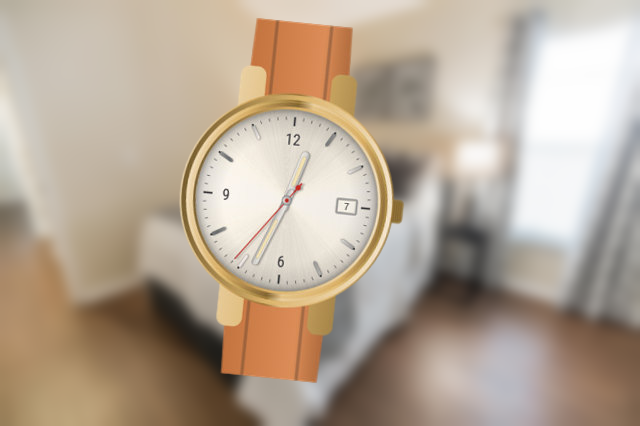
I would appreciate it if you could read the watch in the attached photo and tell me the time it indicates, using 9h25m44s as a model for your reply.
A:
12h33m36s
